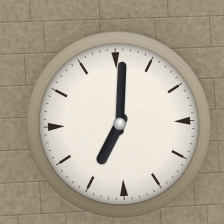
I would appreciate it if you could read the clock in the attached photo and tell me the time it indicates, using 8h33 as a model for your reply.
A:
7h01
